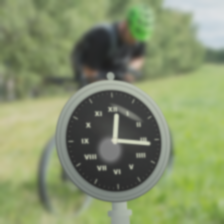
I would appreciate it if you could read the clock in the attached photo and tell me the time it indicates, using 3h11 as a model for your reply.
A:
12h16
